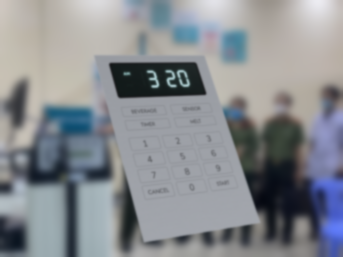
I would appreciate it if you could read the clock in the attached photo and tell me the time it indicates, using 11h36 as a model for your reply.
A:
3h20
